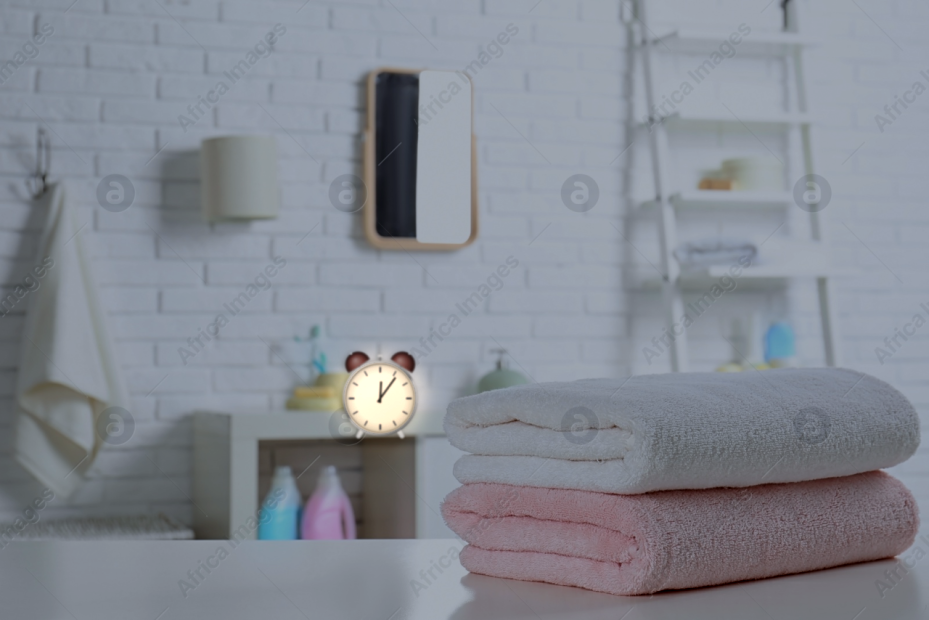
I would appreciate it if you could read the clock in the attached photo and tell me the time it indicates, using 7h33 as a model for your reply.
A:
12h06
